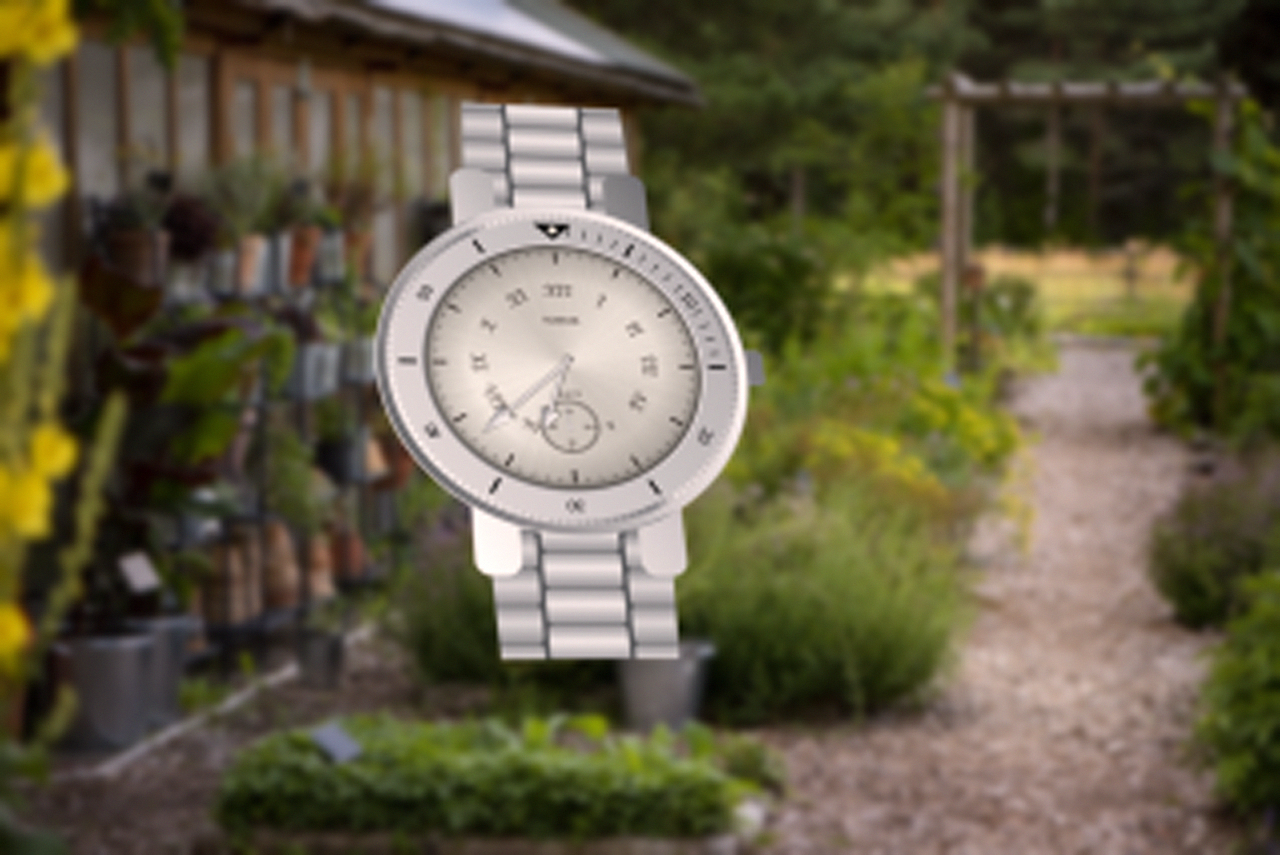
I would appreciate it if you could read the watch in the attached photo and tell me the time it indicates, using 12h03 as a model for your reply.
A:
6h38
